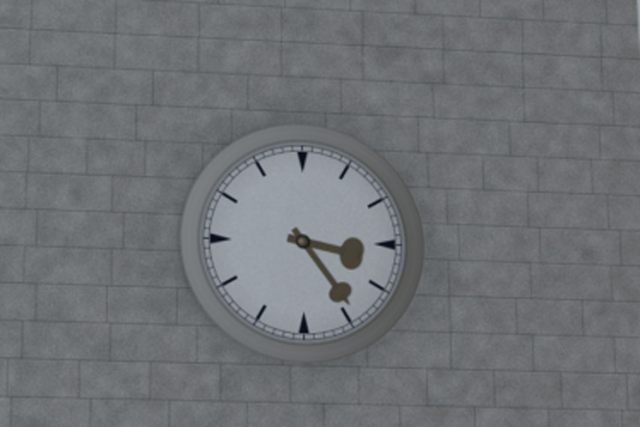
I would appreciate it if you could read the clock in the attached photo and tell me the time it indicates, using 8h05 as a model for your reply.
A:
3h24
